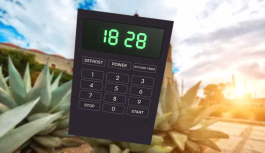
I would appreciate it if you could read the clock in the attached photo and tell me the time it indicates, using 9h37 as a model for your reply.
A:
18h28
